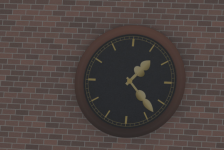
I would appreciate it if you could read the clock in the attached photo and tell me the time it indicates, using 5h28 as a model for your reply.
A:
1h23
